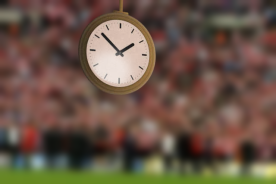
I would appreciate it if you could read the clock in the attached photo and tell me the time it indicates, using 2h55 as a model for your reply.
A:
1h52
